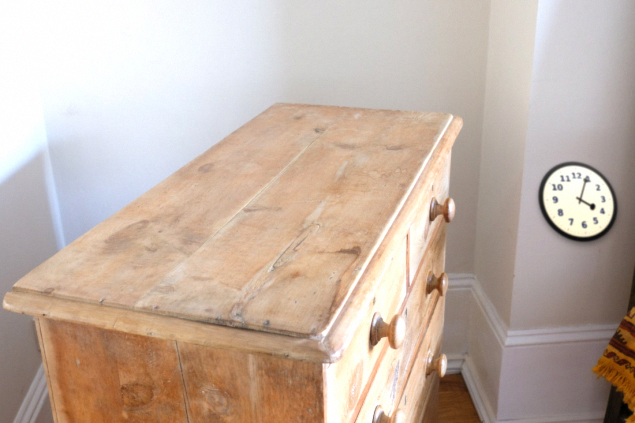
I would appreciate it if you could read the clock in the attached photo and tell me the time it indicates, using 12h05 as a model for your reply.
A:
4h04
